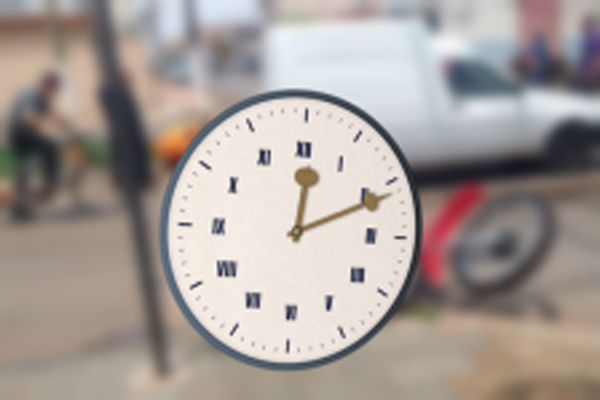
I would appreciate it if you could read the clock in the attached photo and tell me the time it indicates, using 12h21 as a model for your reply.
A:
12h11
